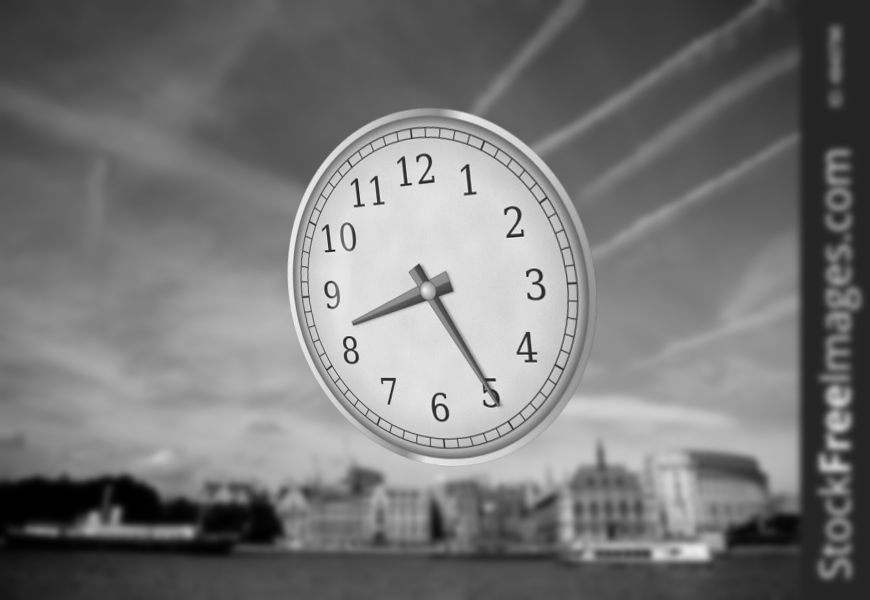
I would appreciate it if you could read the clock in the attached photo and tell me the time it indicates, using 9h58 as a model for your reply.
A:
8h25
